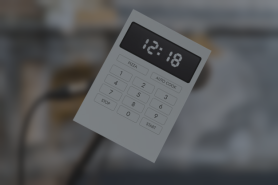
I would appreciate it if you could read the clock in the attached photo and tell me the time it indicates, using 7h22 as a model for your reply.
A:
12h18
